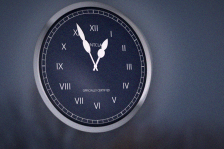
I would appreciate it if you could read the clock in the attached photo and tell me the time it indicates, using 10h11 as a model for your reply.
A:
12h56
